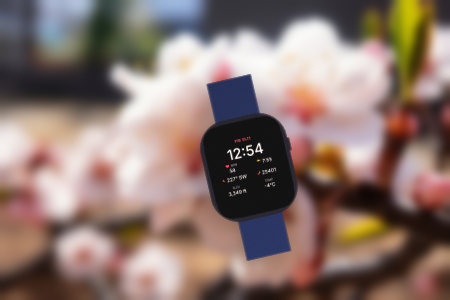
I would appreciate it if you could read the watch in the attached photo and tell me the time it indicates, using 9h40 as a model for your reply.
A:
12h54
